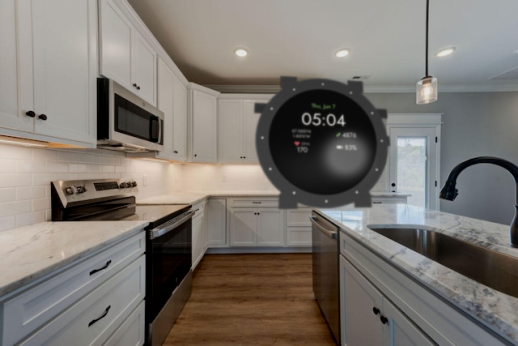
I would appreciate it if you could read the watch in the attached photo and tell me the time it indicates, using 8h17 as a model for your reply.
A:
5h04
